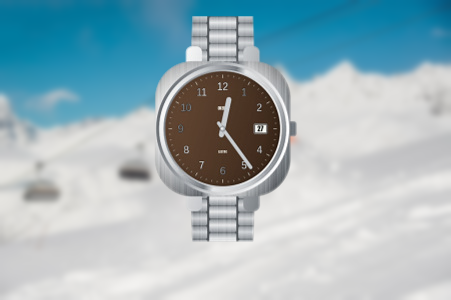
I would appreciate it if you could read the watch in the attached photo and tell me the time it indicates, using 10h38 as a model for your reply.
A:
12h24
